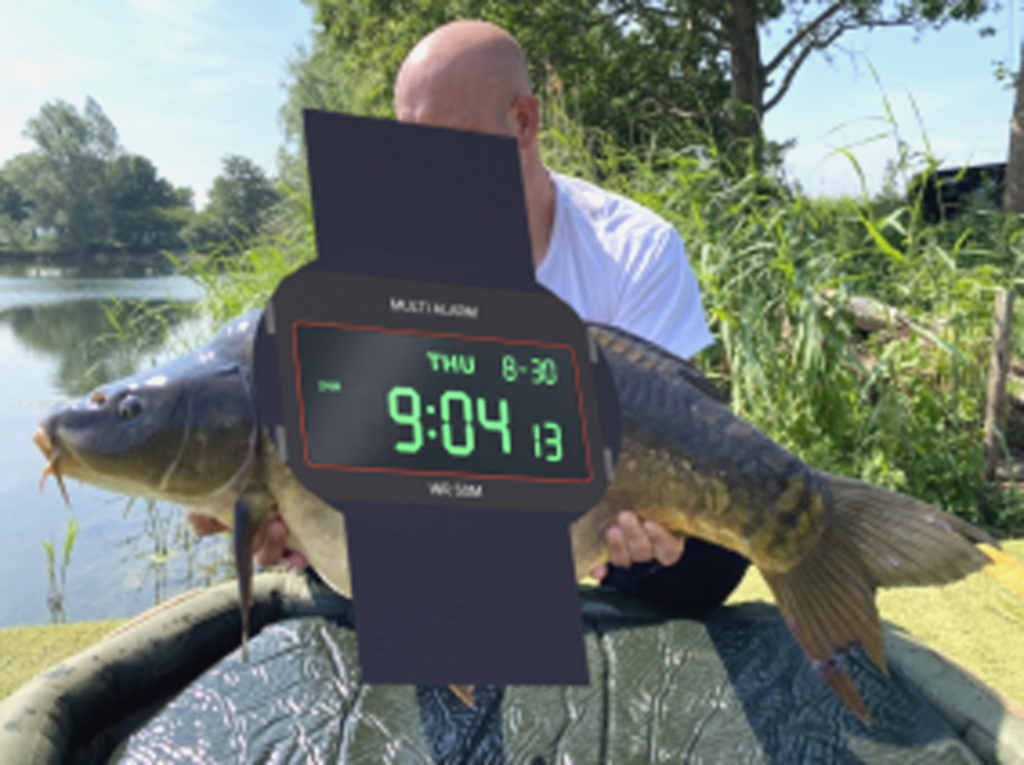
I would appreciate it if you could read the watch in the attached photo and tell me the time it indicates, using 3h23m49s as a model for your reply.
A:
9h04m13s
